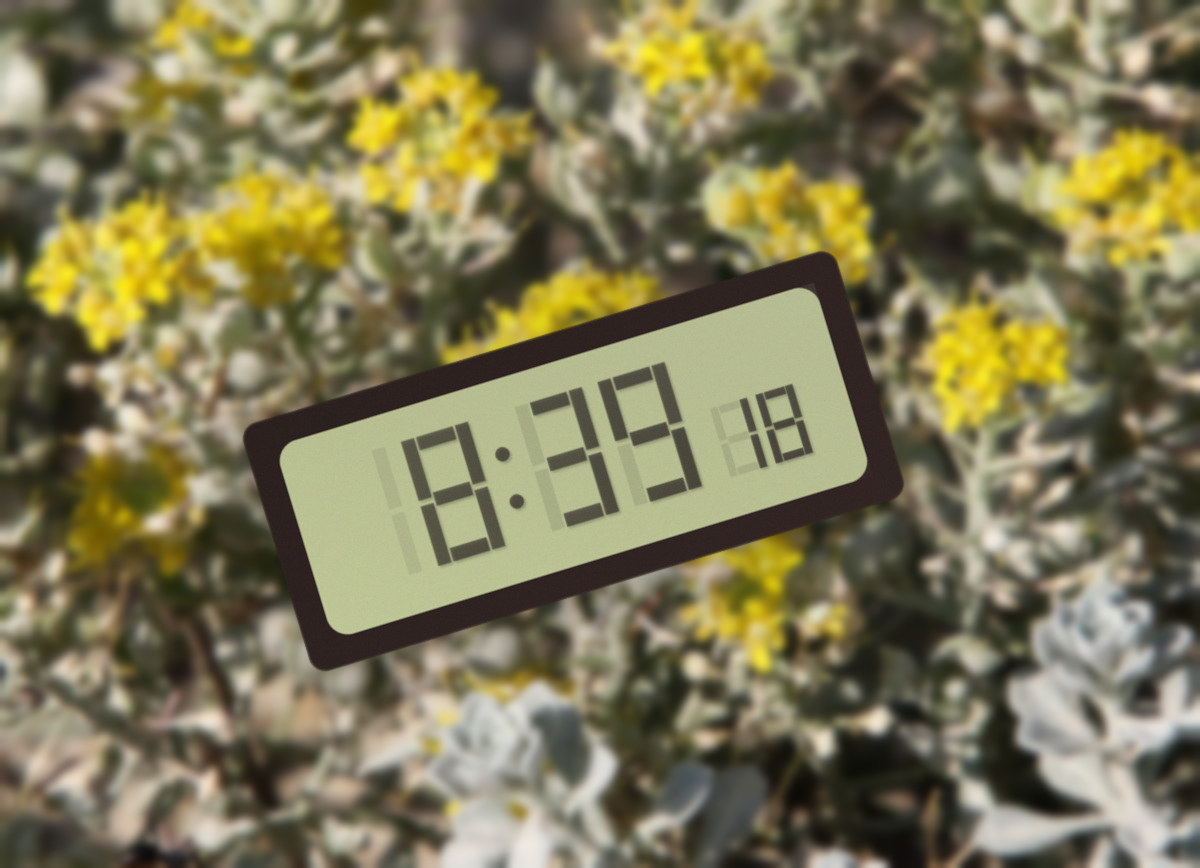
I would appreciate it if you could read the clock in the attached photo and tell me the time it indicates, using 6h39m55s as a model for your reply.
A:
8h39m18s
